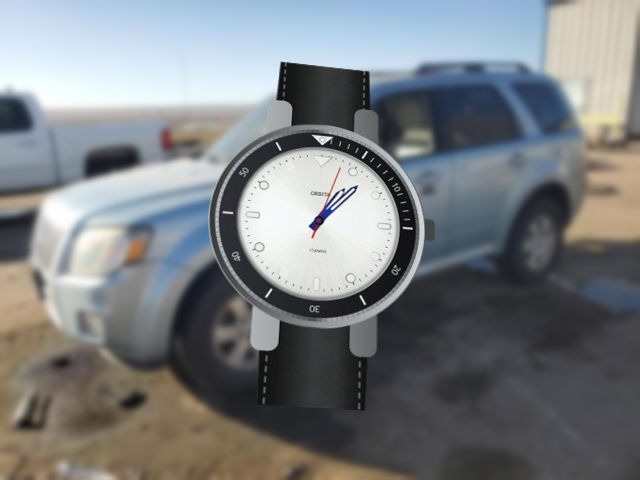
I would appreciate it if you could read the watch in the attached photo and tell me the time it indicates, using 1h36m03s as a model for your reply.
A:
1h07m03s
